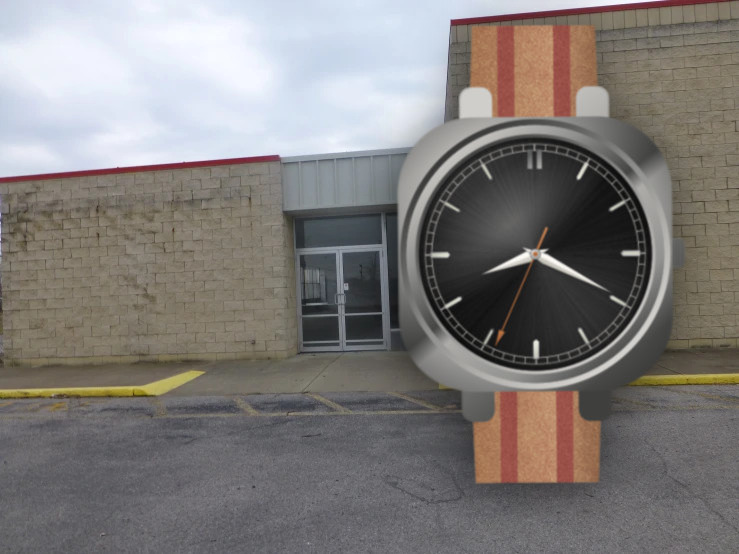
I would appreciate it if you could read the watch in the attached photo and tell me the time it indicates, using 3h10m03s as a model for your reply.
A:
8h19m34s
